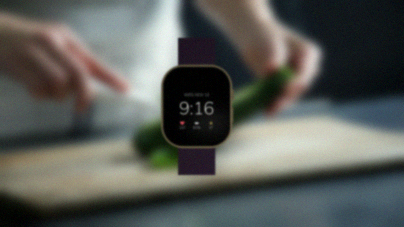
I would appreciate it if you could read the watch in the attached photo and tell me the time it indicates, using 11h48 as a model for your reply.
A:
9h16
